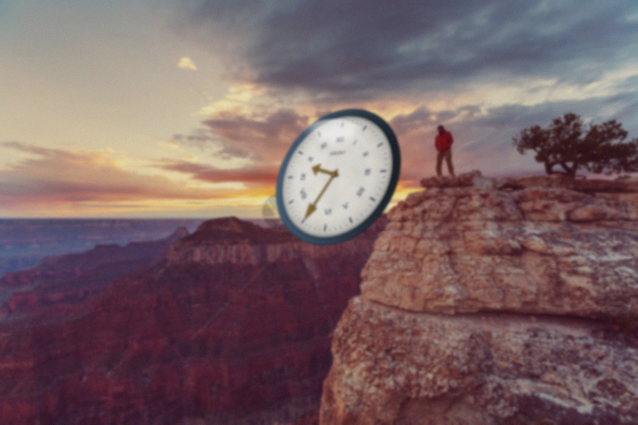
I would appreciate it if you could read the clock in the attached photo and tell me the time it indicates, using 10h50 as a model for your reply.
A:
9h35
